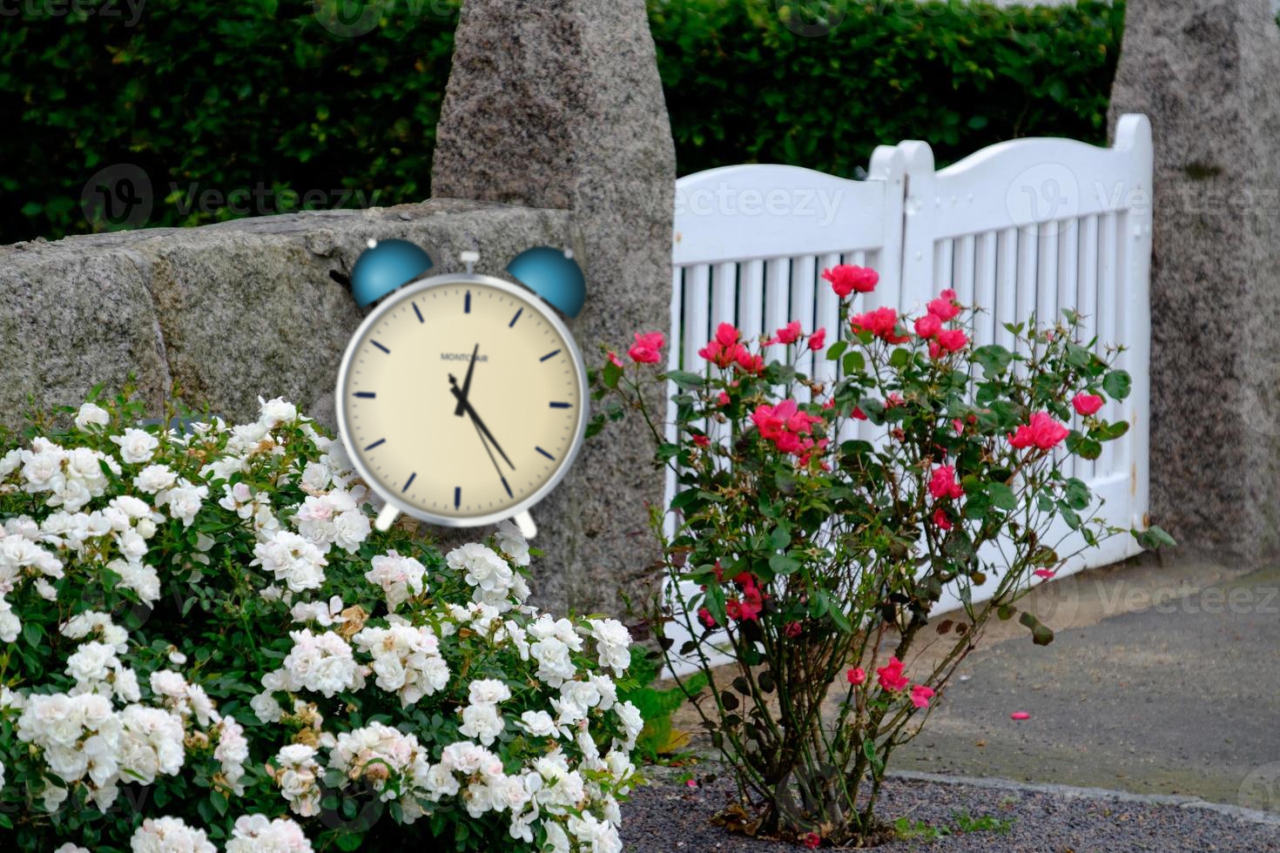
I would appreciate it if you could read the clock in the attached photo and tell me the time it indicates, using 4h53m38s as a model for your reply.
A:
12h23m25s
